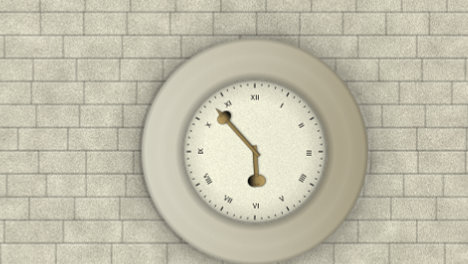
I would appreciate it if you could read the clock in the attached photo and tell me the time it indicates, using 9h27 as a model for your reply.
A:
5h53
